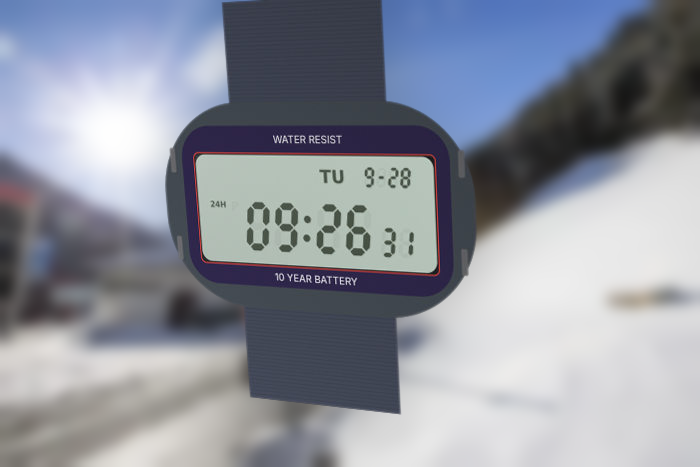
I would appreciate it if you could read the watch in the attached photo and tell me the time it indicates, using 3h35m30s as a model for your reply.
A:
9h26m31s
